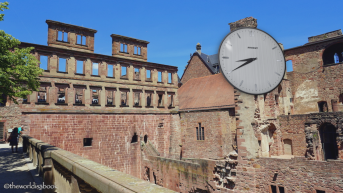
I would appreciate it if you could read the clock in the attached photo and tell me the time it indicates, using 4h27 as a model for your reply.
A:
8h40
